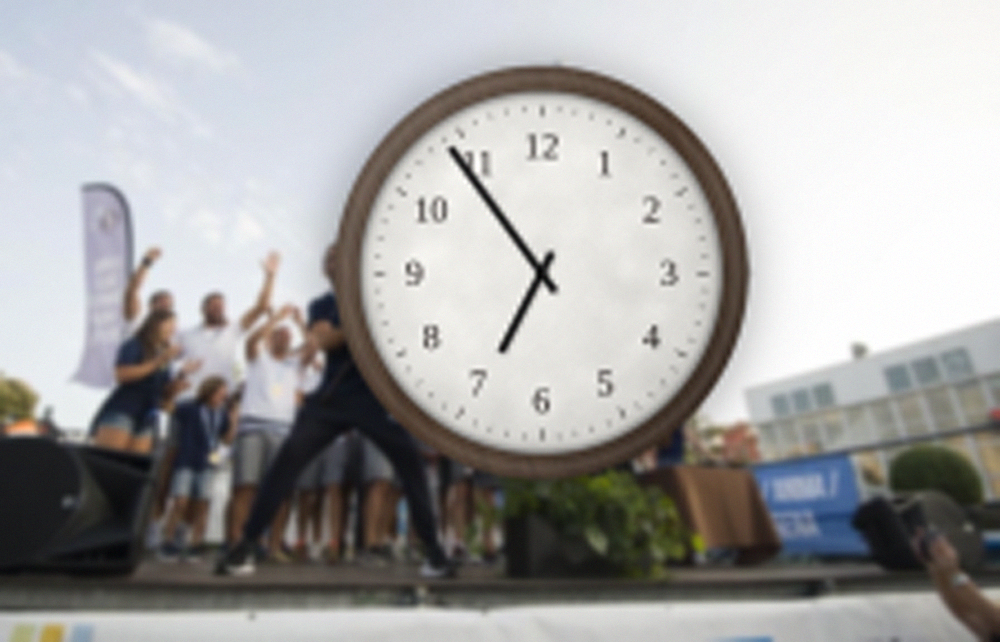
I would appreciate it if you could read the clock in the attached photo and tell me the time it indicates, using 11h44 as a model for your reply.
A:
6h54
